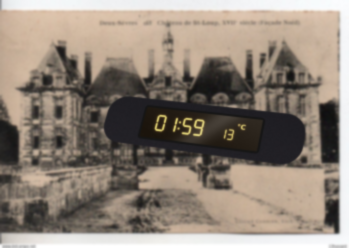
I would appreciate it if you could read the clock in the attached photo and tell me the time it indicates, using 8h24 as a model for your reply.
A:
1h59
